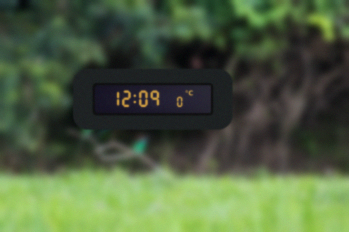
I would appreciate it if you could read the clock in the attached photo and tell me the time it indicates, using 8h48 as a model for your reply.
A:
12h09
